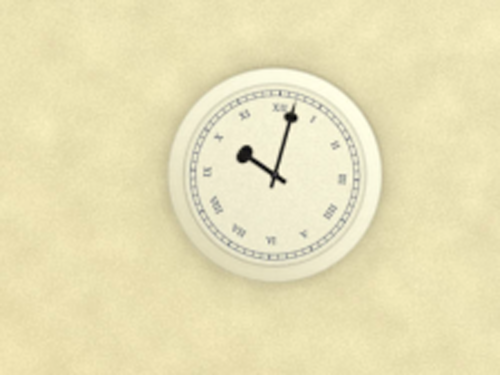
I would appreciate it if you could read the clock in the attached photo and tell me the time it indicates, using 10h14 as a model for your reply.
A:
10h02
